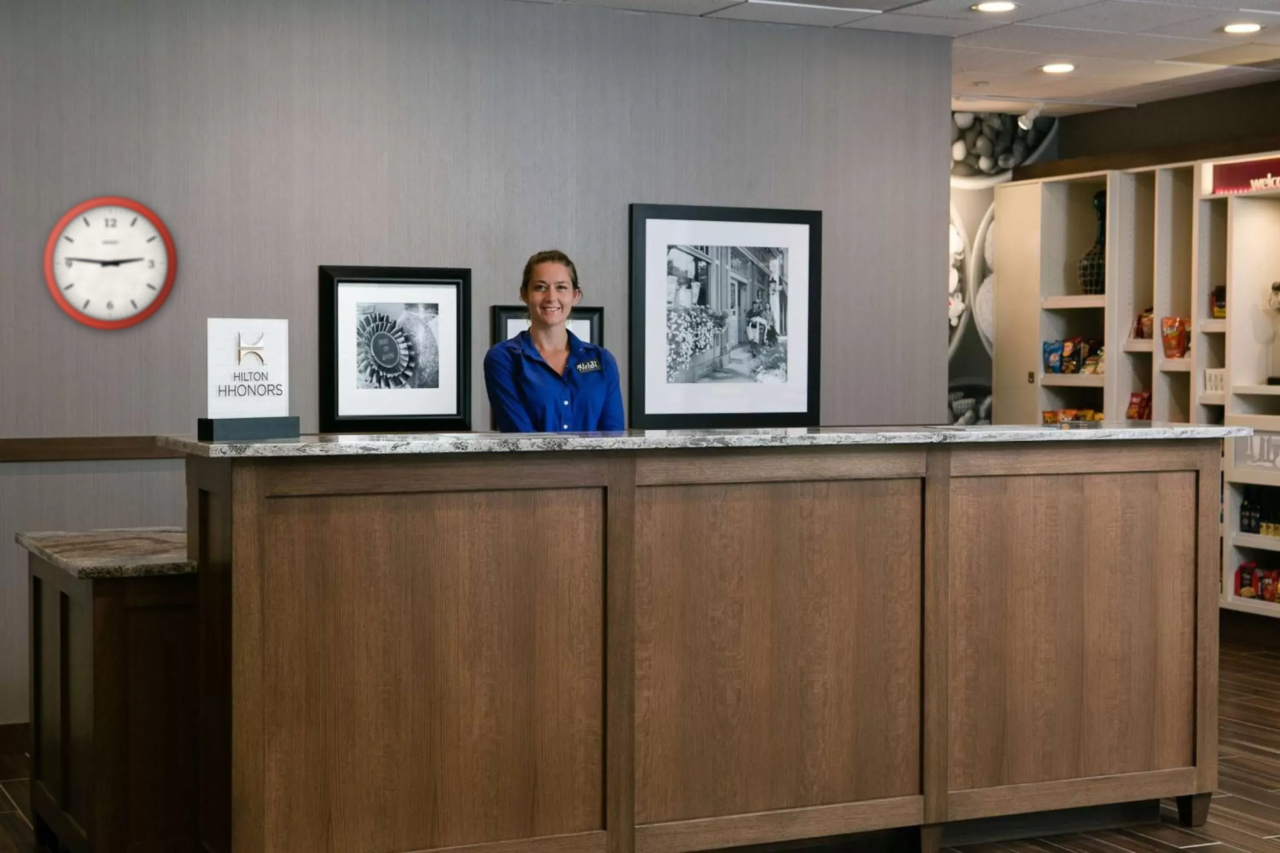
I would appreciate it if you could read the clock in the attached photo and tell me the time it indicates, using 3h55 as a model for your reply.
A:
2h46
